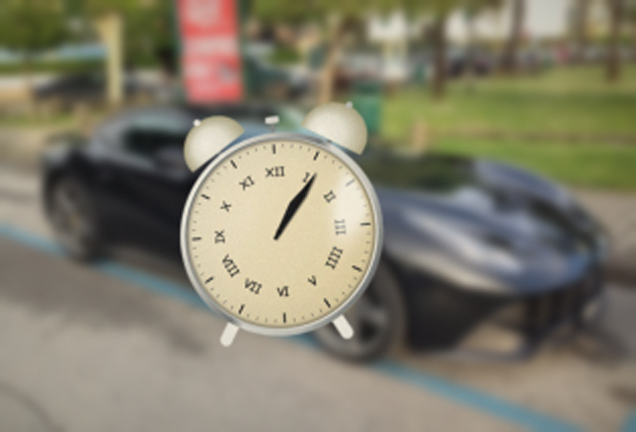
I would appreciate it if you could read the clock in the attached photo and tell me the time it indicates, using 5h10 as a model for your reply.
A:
1h06
